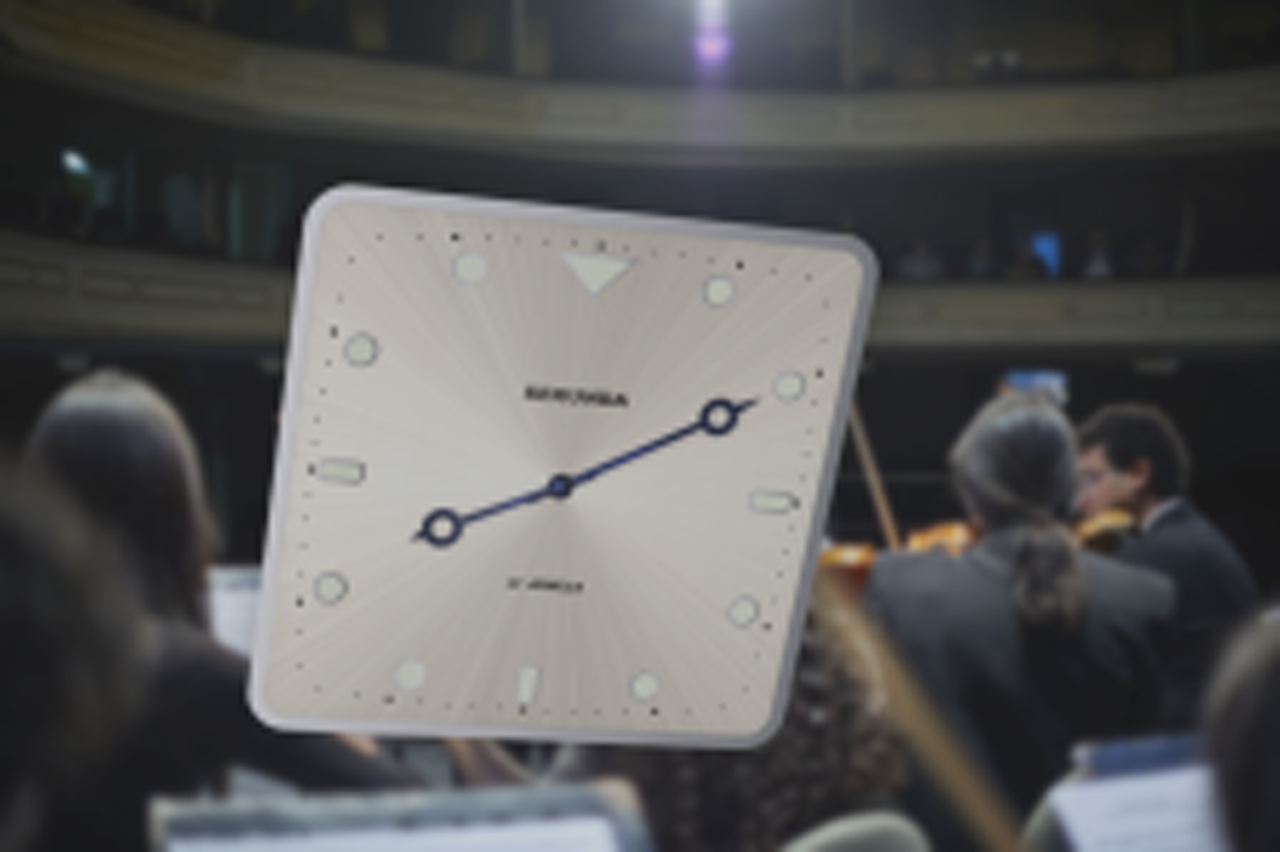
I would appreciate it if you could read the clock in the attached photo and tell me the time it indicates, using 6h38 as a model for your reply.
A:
8h10
